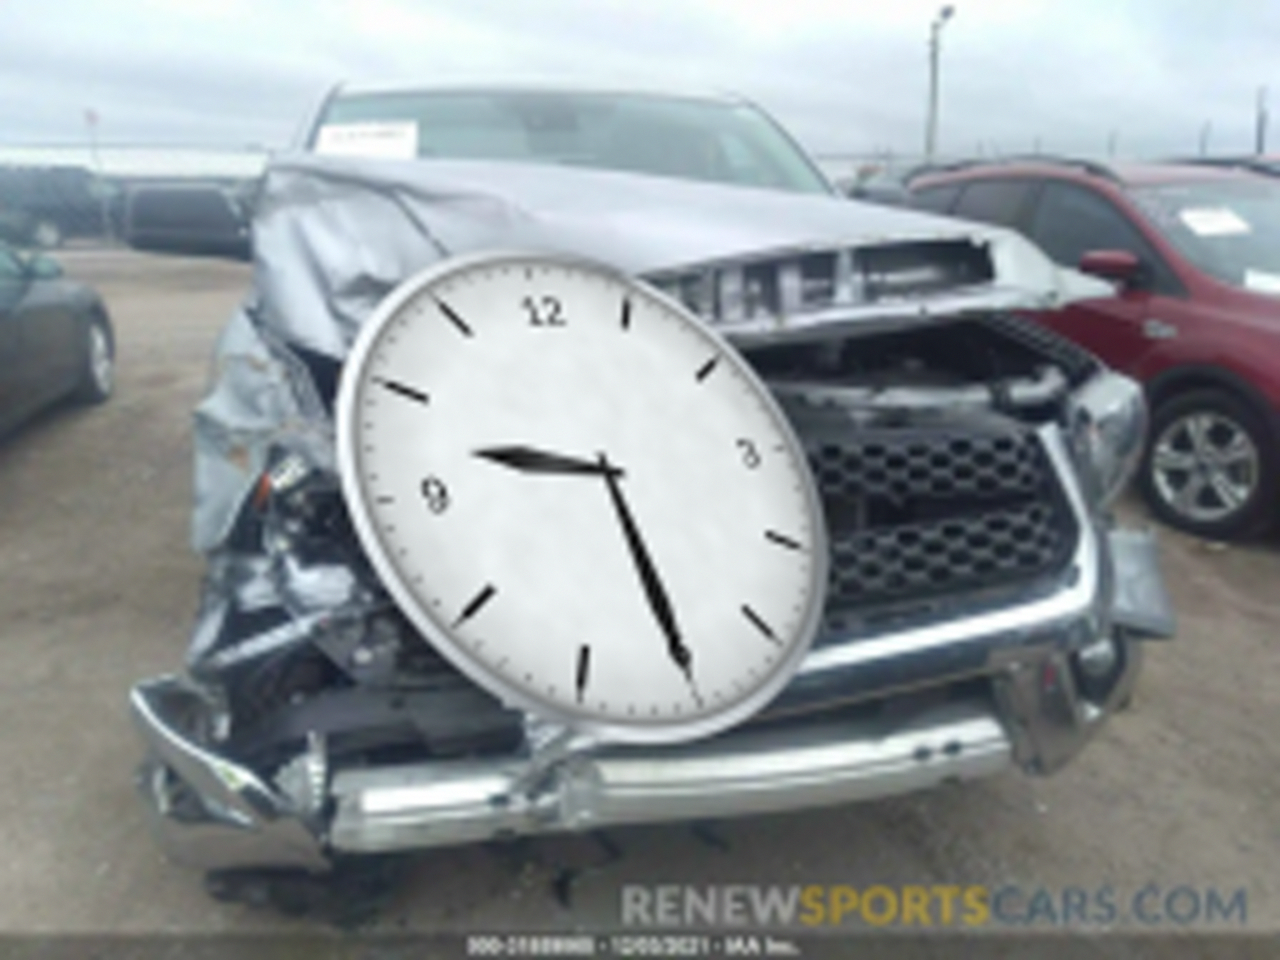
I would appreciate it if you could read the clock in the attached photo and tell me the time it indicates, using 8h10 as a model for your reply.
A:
9h30
